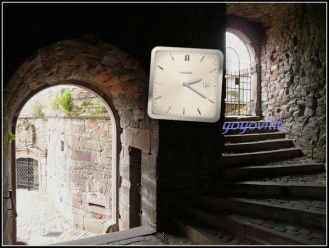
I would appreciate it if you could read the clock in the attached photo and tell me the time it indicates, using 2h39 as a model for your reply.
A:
2h20
